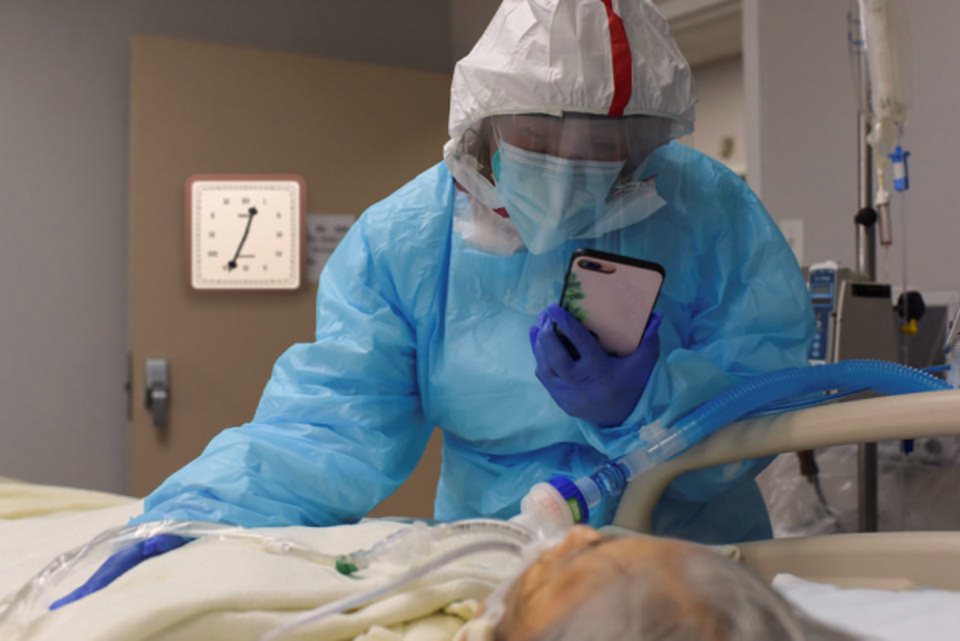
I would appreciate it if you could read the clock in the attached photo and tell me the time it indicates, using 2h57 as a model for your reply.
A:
12h34
